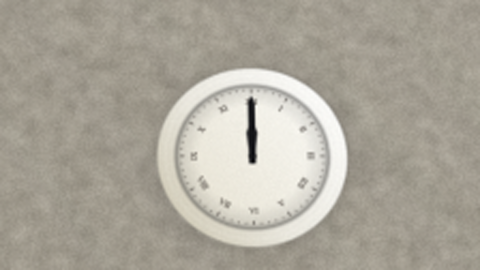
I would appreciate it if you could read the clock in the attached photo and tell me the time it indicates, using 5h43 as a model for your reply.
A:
12h00
